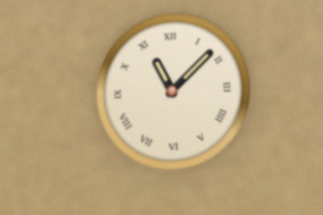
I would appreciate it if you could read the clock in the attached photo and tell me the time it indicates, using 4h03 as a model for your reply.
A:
11h08
